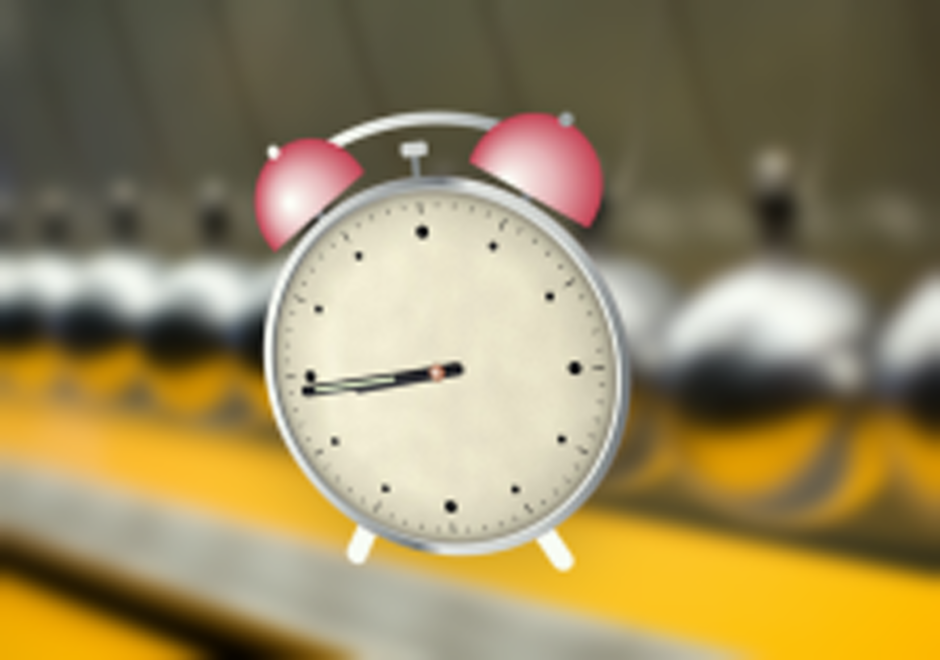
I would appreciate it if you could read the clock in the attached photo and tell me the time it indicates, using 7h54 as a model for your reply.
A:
8h44
